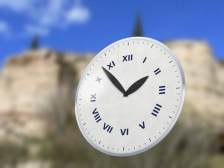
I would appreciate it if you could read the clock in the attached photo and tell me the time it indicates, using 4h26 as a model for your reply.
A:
1h53
